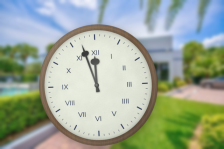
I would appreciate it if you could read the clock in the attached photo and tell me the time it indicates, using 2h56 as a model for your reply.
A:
11h57
